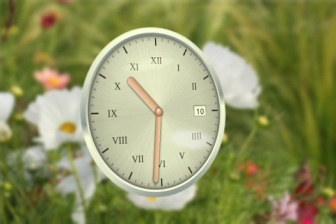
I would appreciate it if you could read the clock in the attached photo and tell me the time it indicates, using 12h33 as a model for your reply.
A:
10h31
